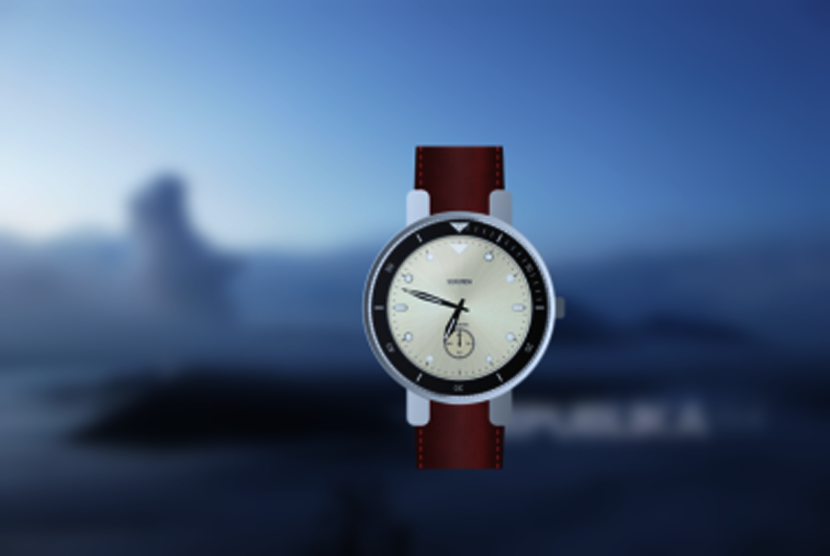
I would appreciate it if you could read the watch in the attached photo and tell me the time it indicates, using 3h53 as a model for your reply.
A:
6h48
